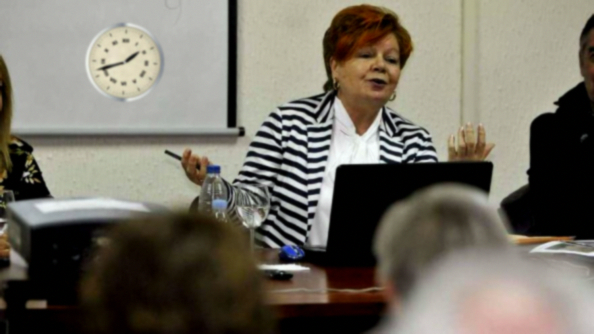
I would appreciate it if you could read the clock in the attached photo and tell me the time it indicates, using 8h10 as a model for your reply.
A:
1h42
